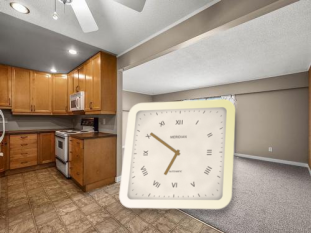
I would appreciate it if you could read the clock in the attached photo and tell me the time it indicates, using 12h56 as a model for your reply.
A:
6h51
